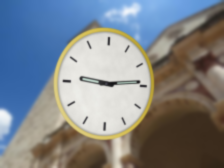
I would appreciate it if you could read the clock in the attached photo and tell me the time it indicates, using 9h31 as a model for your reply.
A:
9h14
